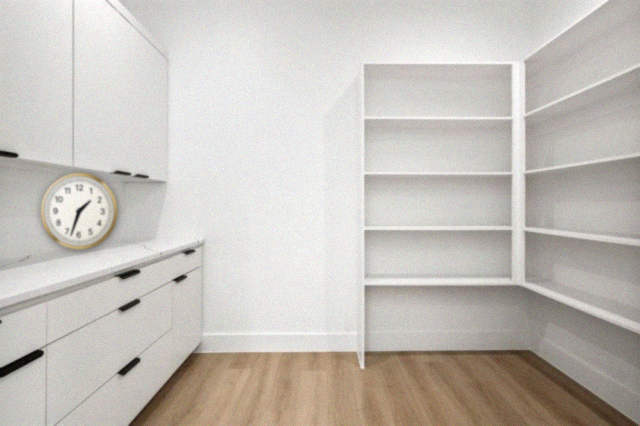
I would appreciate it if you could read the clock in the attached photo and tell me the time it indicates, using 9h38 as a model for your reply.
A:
1h33
